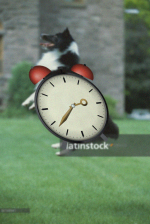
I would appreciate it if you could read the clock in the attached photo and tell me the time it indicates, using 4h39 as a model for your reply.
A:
2h38
